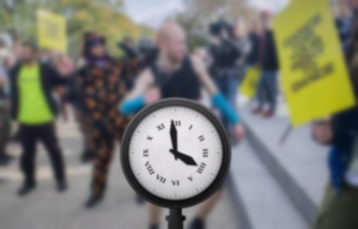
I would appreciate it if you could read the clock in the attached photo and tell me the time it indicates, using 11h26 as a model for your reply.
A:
3h59
